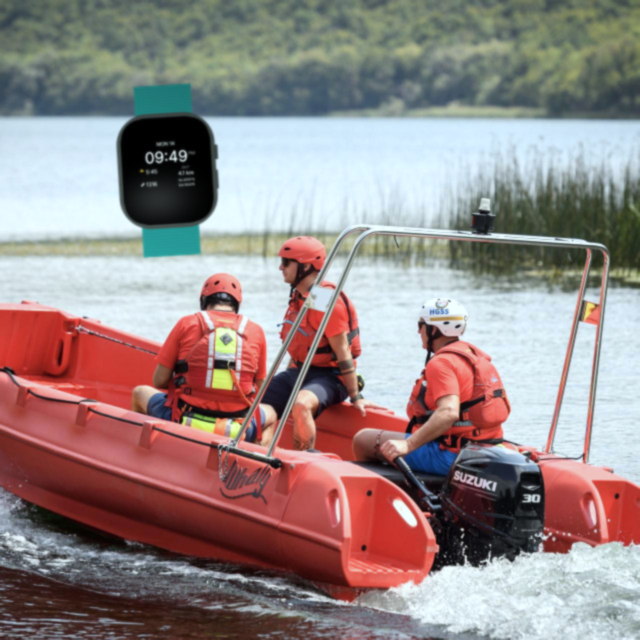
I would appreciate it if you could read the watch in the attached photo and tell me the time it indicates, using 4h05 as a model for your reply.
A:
9h49
